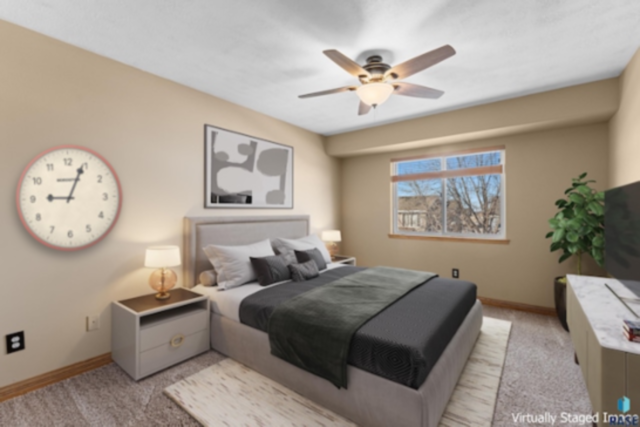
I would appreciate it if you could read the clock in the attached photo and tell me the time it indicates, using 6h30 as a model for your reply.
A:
9h04
